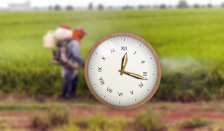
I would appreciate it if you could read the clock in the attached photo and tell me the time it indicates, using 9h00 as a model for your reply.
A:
12h17
